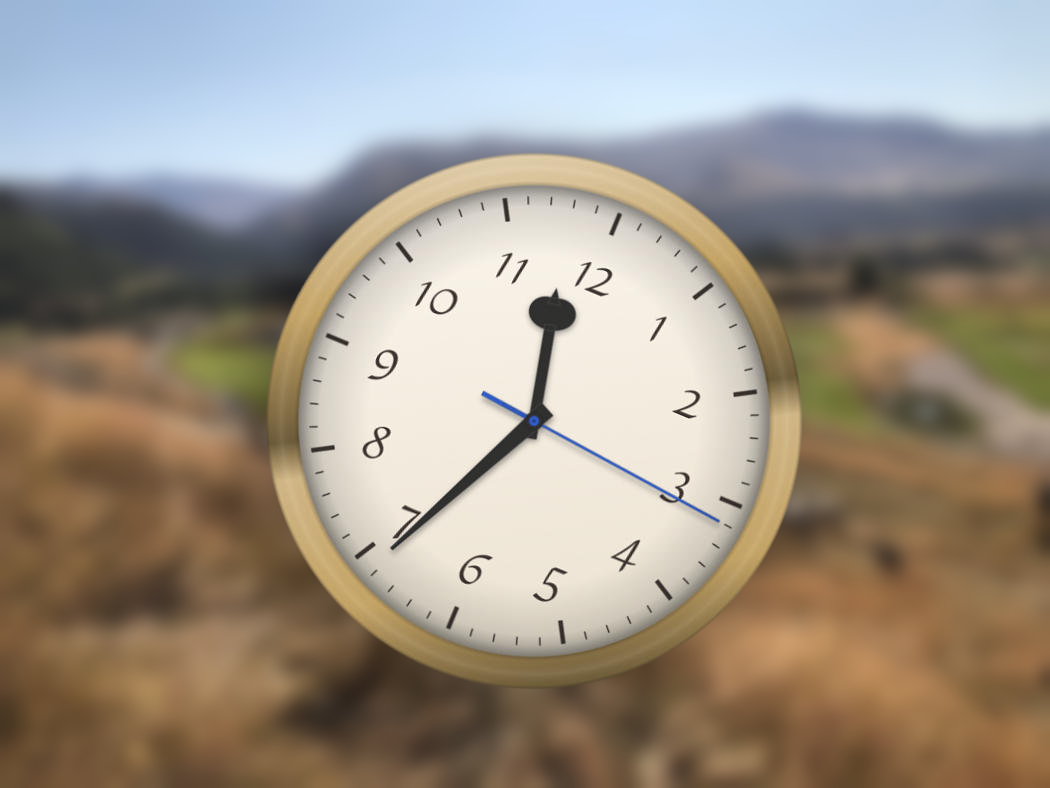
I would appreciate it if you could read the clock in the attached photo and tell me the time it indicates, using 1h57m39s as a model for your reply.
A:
11h34m16s
